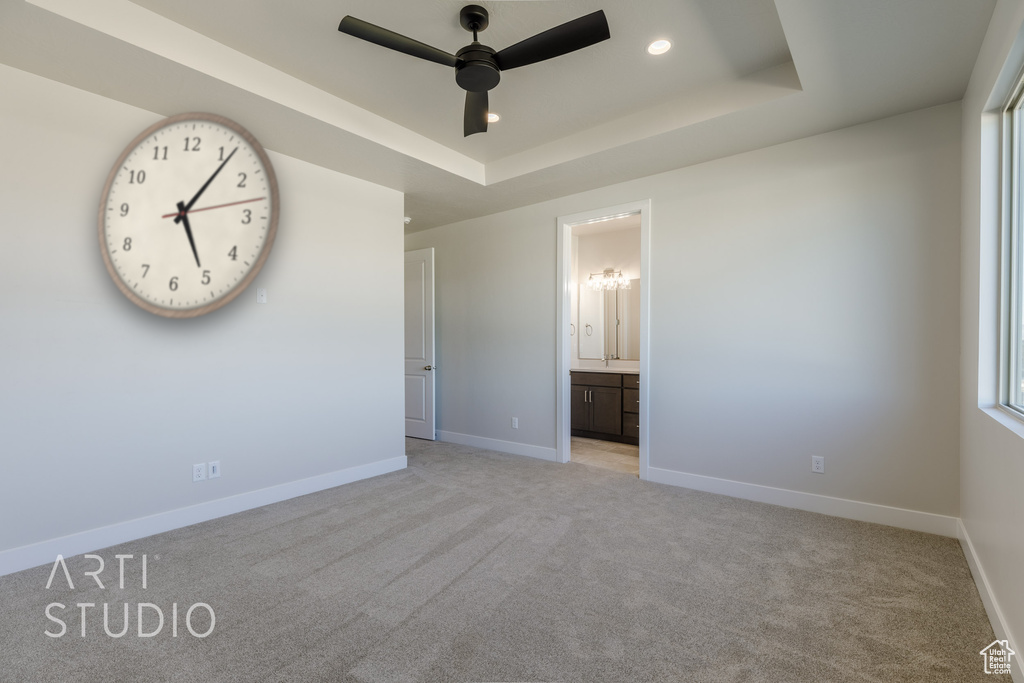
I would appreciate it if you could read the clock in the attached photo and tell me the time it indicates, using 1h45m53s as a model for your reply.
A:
5h06m13s
